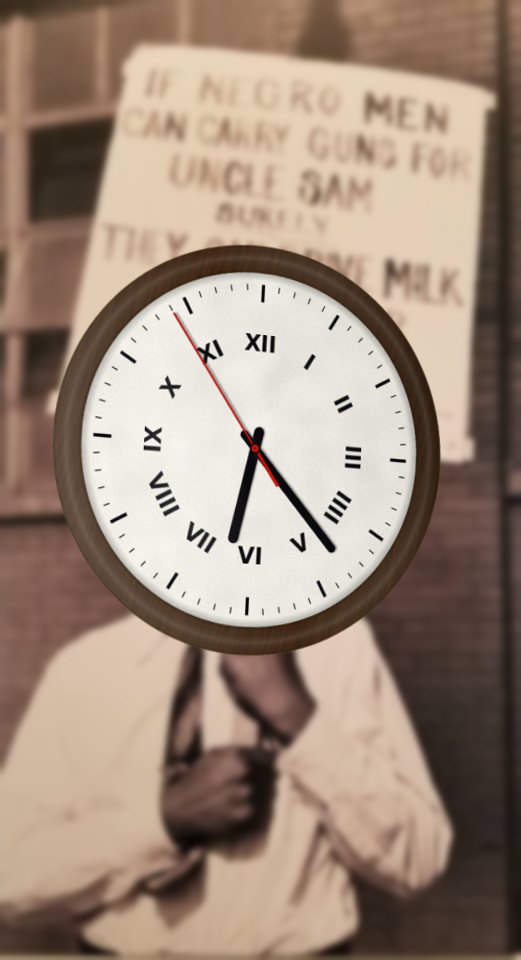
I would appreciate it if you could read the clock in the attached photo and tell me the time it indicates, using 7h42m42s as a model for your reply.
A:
6h22m54s
